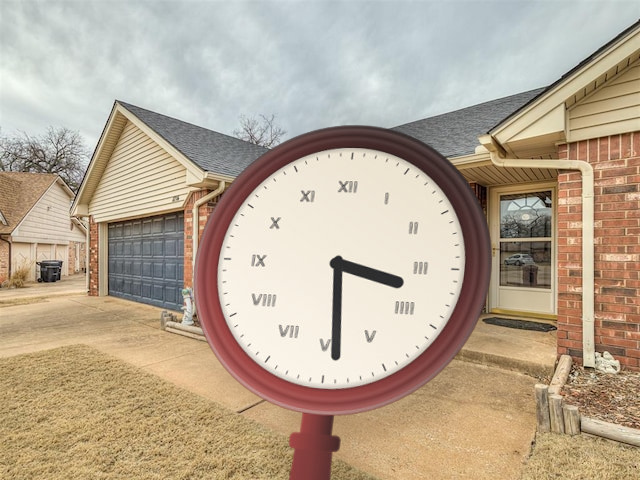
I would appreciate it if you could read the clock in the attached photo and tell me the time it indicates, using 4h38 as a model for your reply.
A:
3h29
